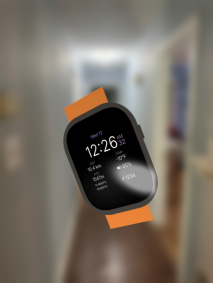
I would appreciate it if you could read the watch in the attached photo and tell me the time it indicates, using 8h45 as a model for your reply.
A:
12h26
